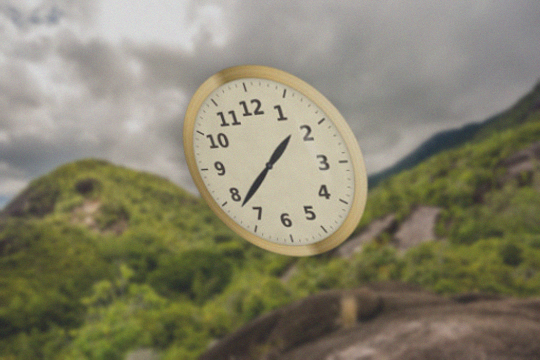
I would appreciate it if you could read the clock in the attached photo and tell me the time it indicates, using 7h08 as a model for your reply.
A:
1h38
